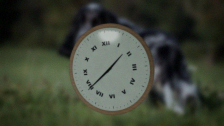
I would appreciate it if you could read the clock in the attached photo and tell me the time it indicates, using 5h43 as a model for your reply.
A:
1h39
